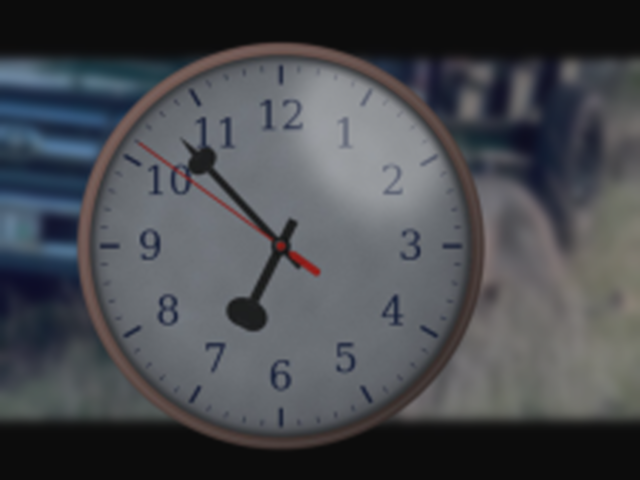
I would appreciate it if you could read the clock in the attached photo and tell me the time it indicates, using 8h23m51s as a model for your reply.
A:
6h52m51s
